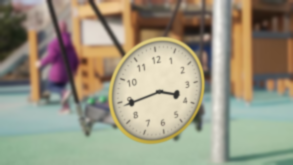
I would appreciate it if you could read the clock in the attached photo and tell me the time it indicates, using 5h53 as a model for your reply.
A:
3h44
